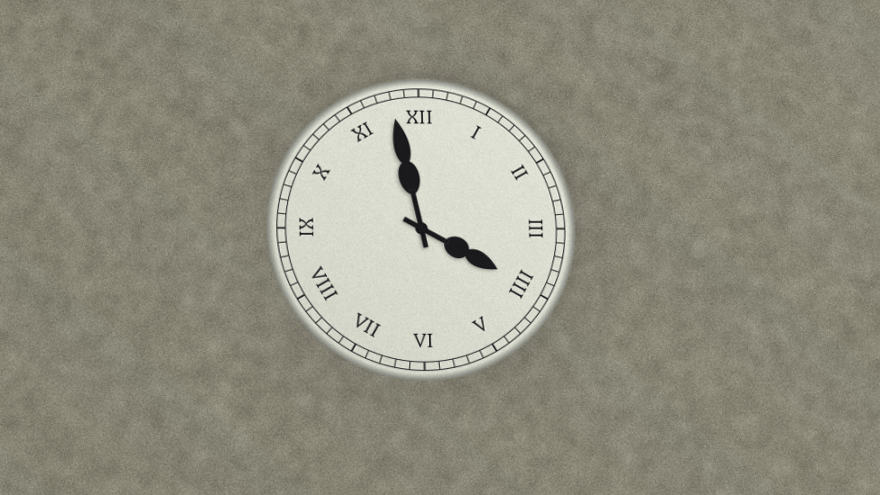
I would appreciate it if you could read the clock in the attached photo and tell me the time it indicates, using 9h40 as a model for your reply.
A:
3h58
